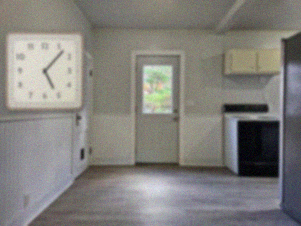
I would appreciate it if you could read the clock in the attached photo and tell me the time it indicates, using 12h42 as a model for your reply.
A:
5h07
